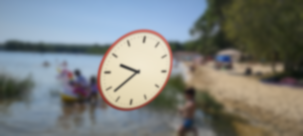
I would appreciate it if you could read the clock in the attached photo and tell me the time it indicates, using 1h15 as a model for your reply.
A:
9h38
